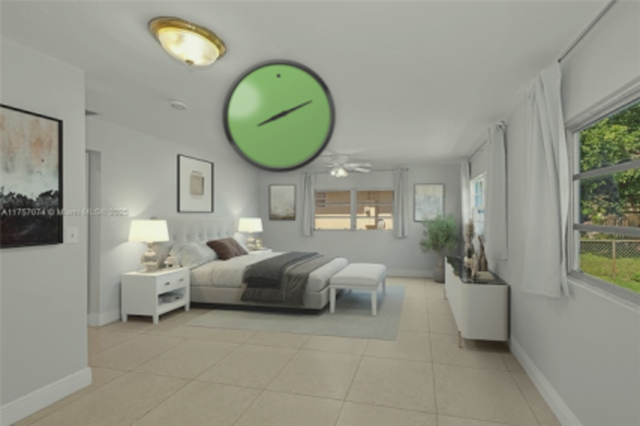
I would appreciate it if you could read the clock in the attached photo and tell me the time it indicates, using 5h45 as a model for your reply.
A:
8h11
